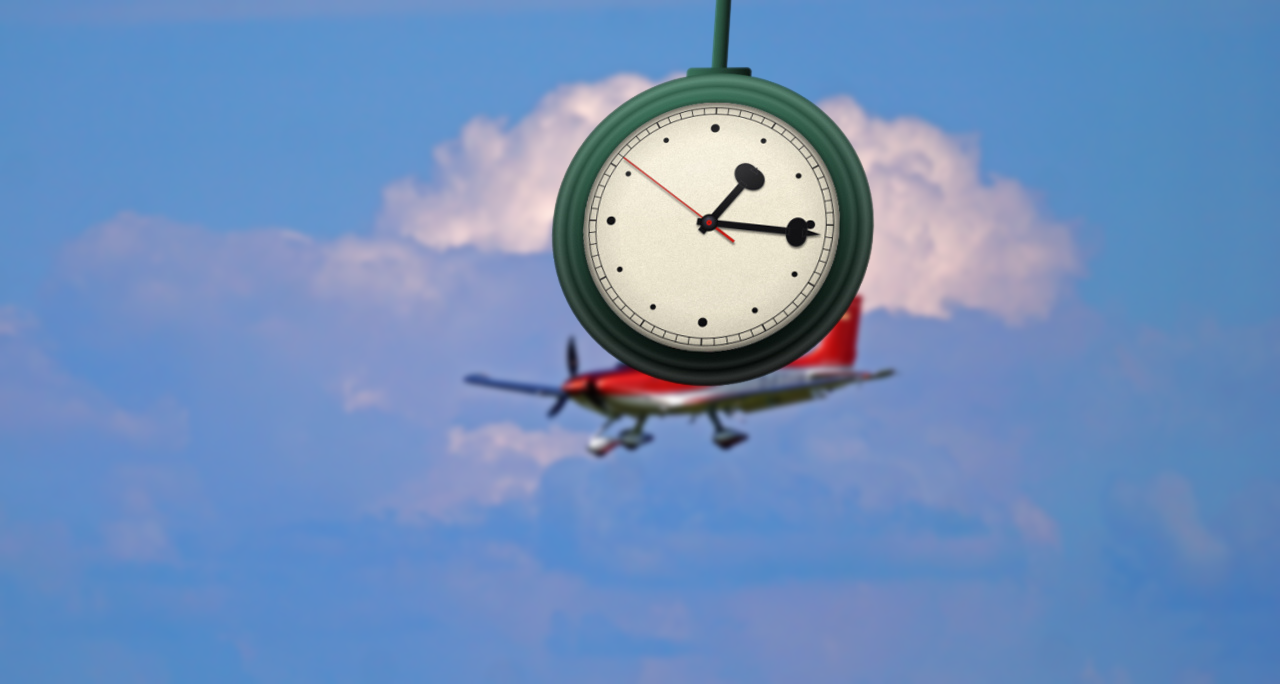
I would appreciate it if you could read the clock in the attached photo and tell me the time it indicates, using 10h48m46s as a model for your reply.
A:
1h15m51s
